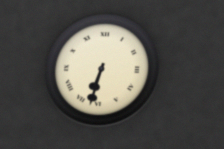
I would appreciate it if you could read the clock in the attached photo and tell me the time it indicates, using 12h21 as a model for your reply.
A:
6h32
